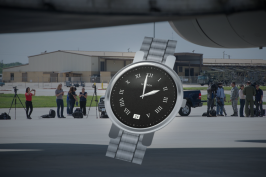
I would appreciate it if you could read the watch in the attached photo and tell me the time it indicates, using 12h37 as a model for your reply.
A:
1h59
